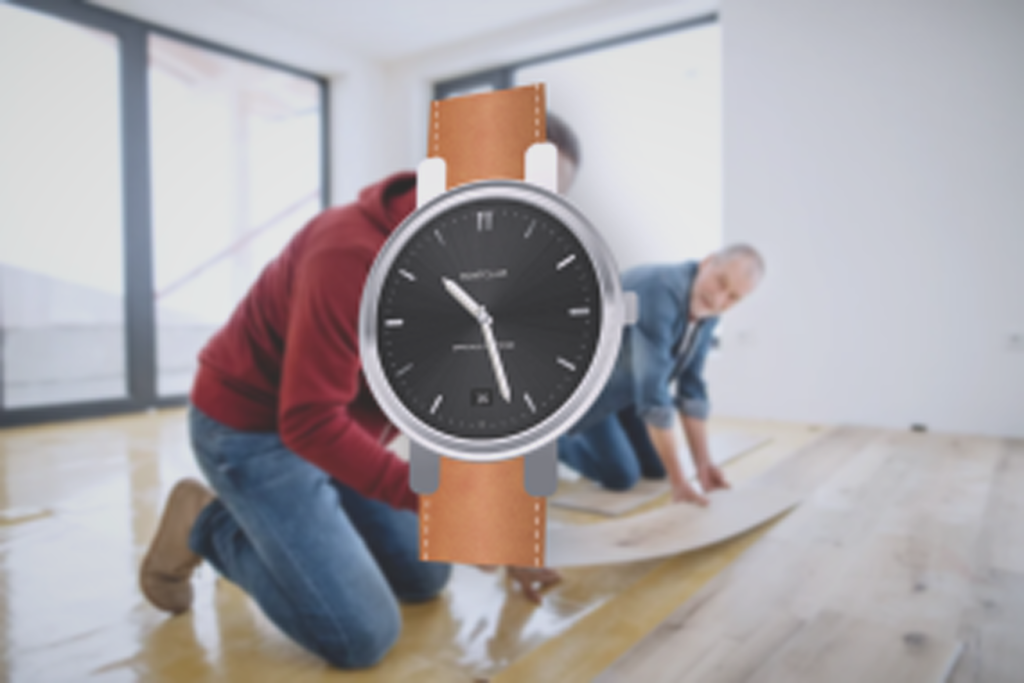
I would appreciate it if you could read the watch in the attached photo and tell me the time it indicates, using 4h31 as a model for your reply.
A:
10h27
